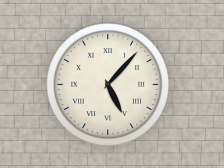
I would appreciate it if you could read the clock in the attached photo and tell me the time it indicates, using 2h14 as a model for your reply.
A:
5h07
